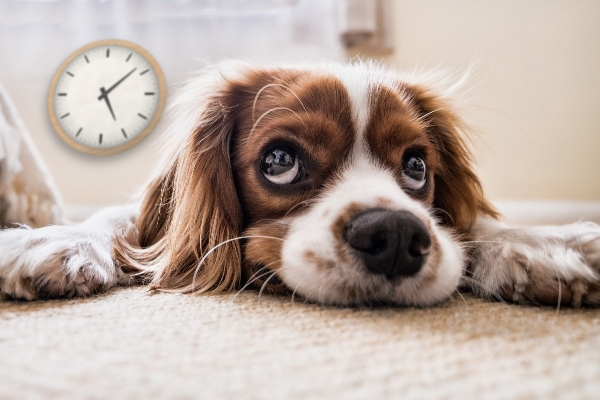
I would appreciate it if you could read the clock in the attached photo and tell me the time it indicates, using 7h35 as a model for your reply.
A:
5h08
